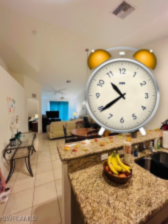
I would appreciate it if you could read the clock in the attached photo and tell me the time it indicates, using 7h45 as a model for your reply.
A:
10h39
